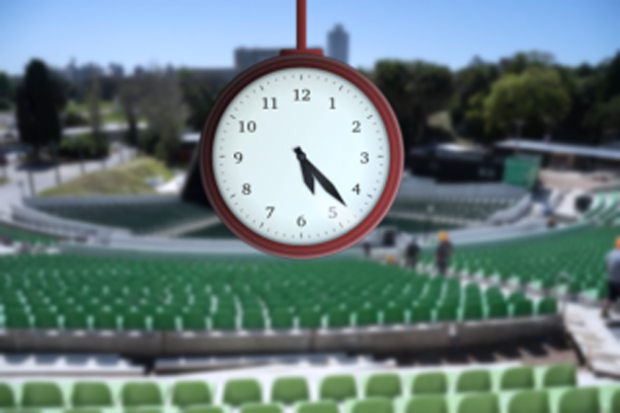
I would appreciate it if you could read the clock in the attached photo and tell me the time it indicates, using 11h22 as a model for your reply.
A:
5h23
